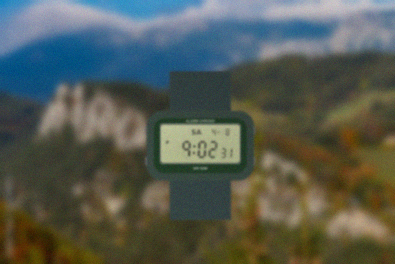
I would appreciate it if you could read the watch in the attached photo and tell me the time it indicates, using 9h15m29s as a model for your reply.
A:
9h02m31s
